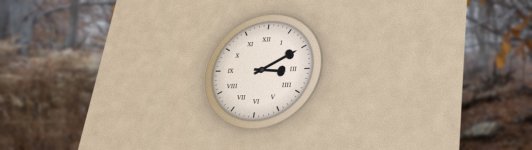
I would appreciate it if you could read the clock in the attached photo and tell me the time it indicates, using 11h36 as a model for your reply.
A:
3h10
